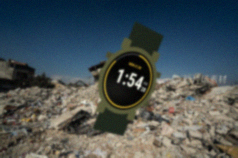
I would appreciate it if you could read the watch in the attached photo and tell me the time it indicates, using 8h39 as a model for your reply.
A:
1h54
